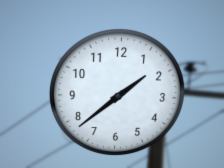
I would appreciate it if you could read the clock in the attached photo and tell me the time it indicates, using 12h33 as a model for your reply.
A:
1h38
